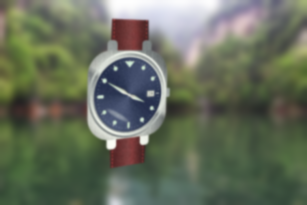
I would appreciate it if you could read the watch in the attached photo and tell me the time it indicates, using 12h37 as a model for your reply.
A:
3h50
